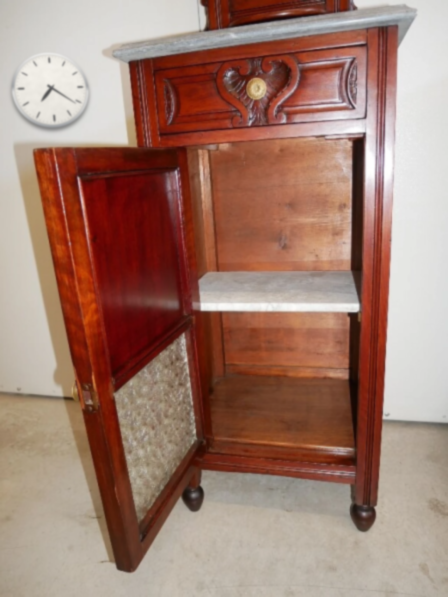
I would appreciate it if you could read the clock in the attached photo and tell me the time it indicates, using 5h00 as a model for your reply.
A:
7h21
